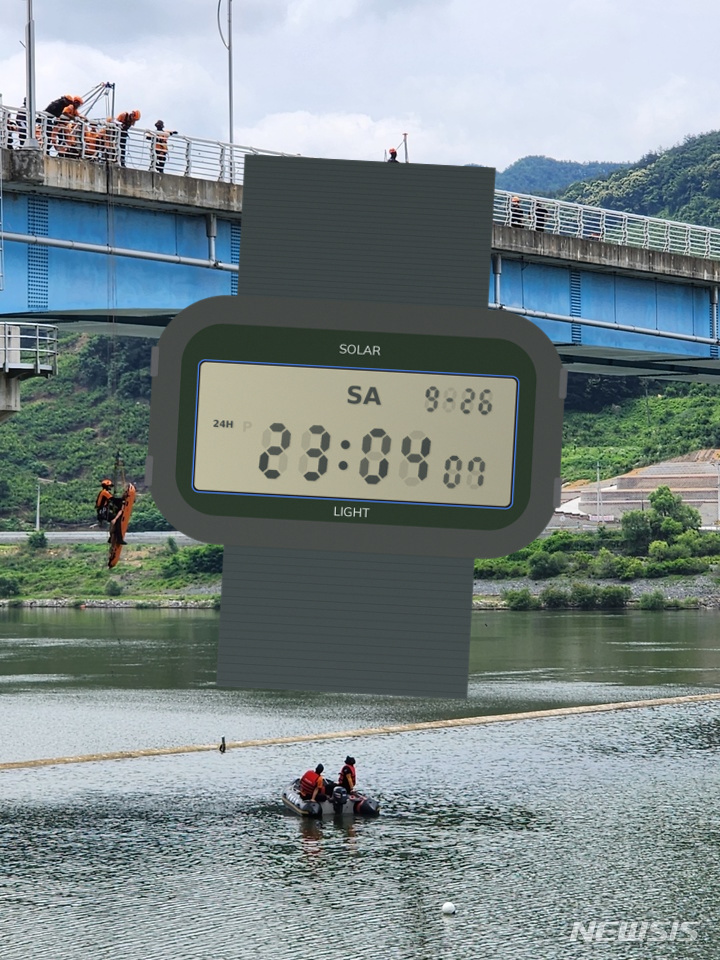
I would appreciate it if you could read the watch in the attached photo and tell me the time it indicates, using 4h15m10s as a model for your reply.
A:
23h04m07s
